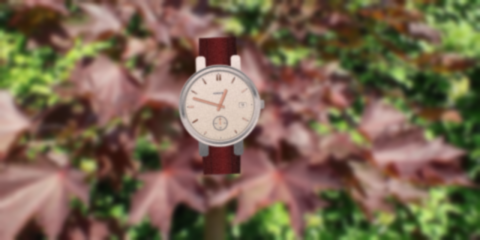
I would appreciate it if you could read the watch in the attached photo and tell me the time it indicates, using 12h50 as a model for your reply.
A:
12h48
